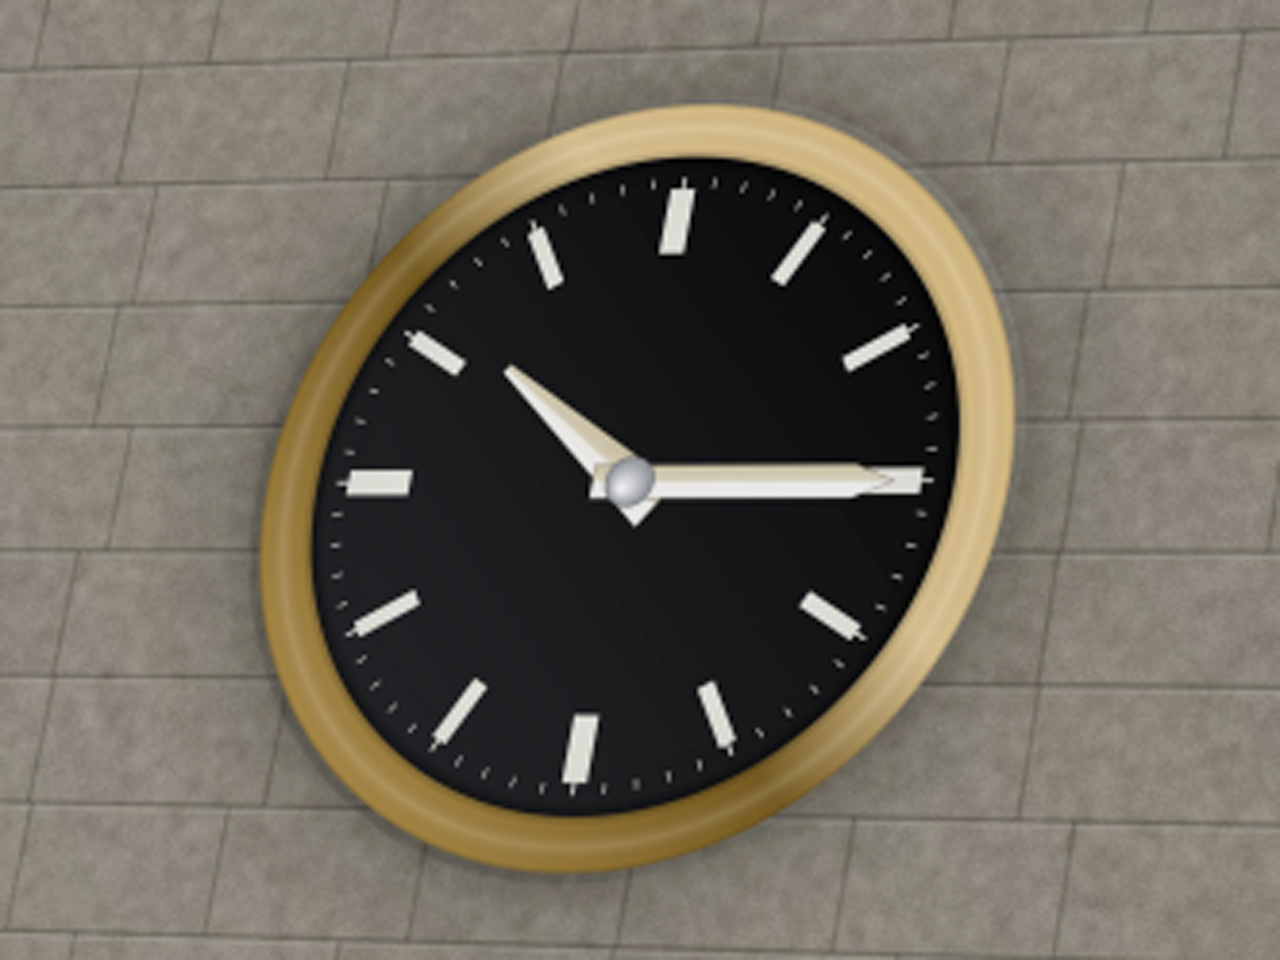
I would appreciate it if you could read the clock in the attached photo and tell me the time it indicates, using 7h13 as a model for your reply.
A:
10h15
